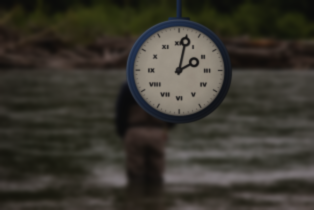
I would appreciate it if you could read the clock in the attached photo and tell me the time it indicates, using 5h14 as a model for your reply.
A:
2h02
